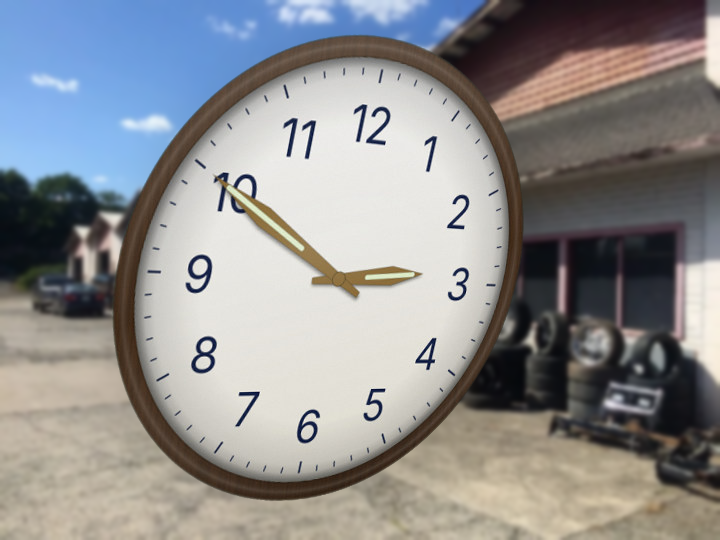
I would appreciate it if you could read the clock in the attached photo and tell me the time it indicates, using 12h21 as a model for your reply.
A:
2h50
